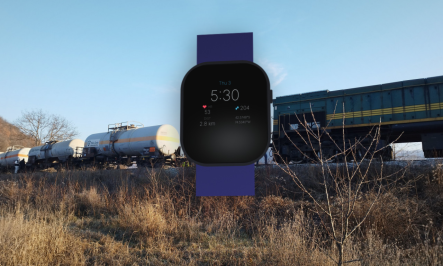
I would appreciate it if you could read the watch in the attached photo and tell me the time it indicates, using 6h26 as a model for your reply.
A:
5h30
